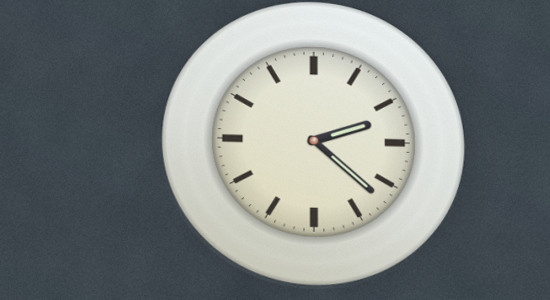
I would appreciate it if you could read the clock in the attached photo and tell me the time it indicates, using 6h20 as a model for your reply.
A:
2h22
